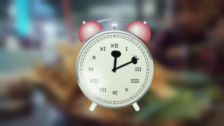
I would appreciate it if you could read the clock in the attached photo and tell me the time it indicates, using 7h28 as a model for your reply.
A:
12h11
